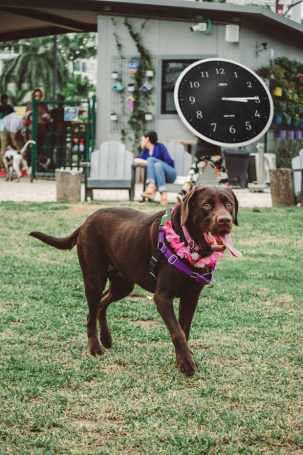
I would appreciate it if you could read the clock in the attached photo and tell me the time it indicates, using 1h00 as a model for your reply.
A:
3h15
